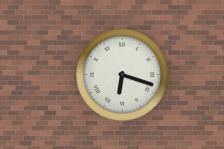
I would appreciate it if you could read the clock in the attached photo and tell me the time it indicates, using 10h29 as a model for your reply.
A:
6h18
